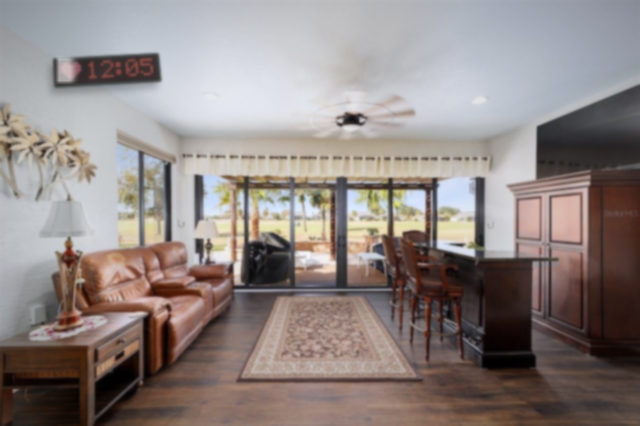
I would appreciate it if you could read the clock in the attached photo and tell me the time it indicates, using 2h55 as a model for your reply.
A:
12h05
